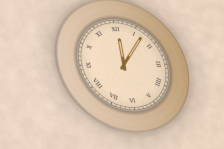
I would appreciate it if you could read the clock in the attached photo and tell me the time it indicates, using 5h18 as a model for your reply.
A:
12h07
